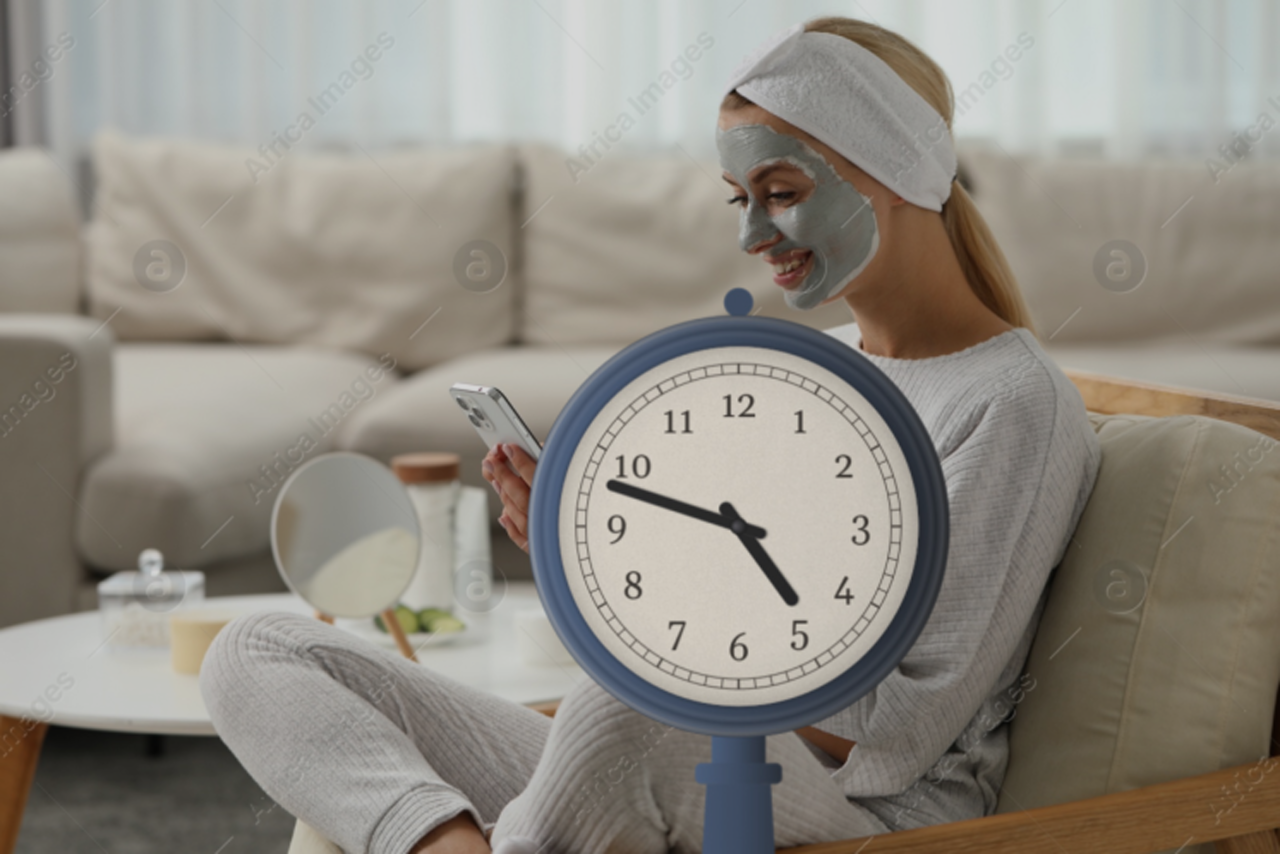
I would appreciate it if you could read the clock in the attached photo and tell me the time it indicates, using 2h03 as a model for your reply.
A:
4h48
